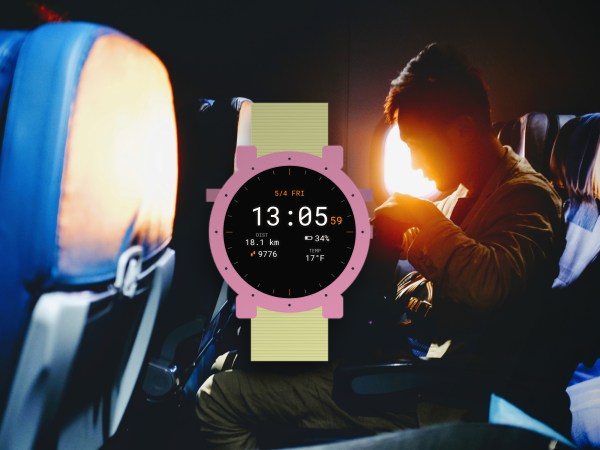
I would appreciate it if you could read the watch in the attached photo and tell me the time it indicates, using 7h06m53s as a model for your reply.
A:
13h05m59s
